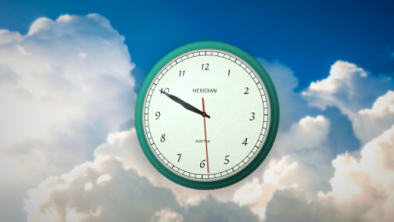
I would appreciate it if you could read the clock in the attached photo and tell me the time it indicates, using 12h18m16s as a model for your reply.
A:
9h49m29s
